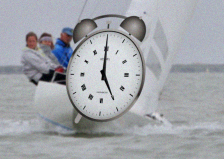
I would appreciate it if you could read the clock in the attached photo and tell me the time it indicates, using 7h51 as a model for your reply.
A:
5h00
